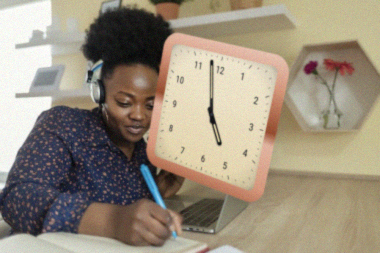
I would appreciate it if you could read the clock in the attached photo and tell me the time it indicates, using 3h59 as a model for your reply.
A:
4h58
